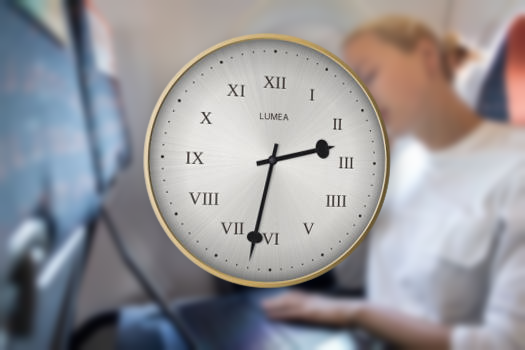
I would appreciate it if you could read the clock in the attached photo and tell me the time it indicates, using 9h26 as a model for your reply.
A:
2h32
